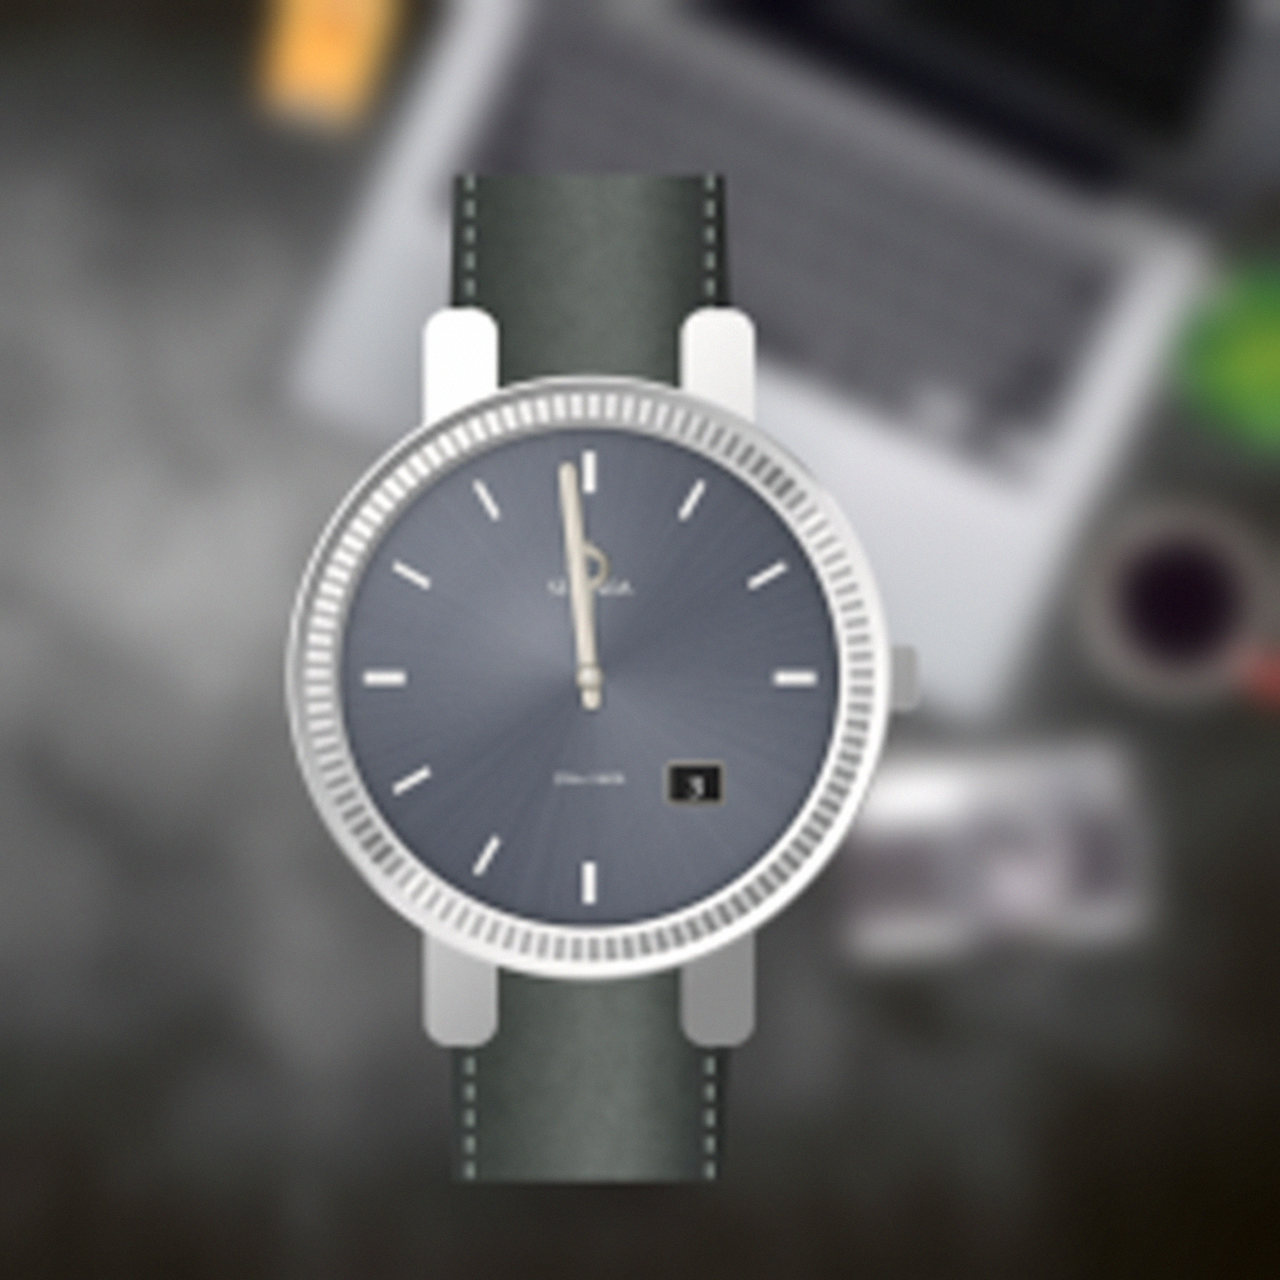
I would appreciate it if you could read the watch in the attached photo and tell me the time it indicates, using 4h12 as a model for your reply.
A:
11h59
